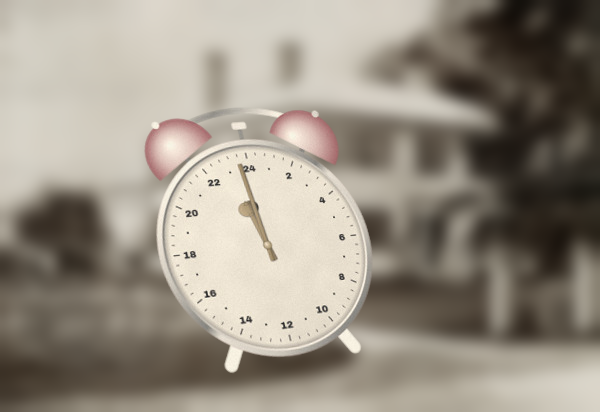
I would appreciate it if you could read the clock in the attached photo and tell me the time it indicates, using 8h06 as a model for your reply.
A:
22h59
